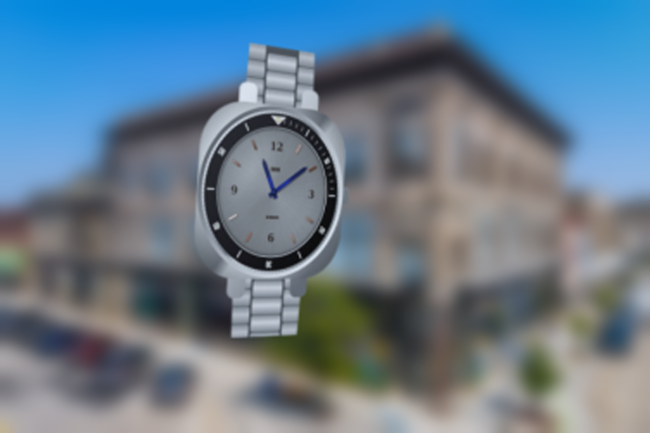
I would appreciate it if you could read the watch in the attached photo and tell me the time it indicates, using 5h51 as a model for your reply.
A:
11h09
